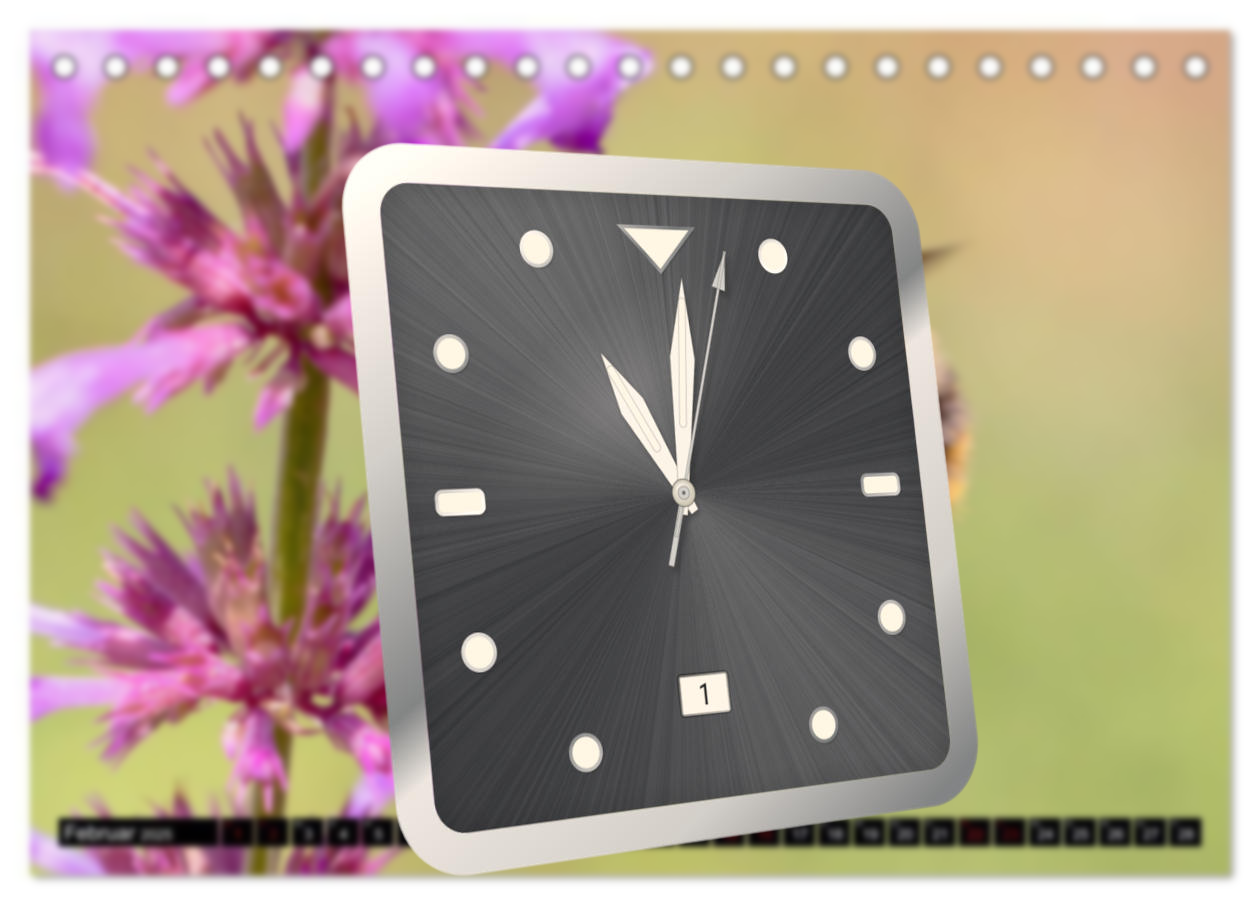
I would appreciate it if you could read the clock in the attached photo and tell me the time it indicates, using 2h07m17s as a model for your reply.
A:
11h01m03s
